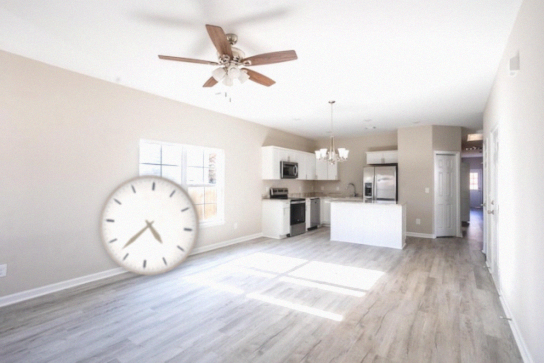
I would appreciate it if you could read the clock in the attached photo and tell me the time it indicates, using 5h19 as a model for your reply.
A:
4h37
